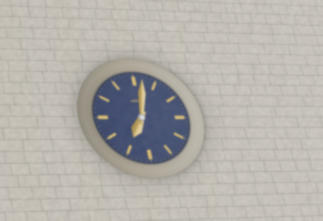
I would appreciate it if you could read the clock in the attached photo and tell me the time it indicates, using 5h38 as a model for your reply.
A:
7h02
